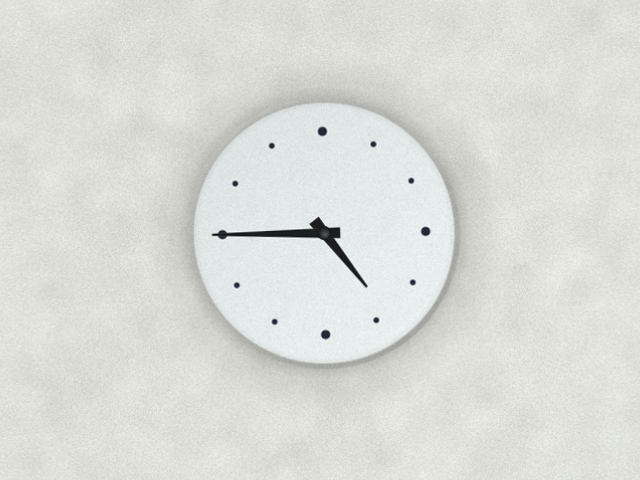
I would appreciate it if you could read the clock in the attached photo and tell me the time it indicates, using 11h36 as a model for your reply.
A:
4h45
